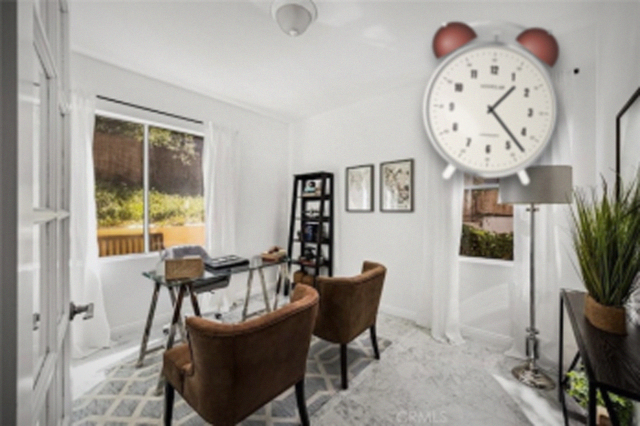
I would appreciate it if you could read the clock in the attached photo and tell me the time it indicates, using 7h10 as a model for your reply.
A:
1h23
